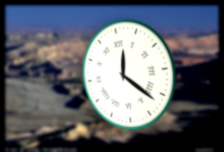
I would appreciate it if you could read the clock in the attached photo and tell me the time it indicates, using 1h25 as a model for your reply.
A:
12h22
